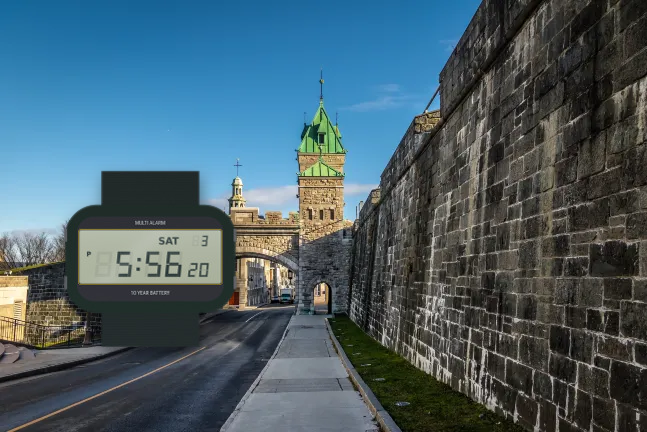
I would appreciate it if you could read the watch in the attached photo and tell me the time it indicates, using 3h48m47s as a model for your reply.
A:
5h56m20s
